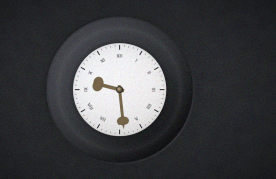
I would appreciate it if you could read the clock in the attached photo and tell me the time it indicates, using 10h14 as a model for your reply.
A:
9h29
